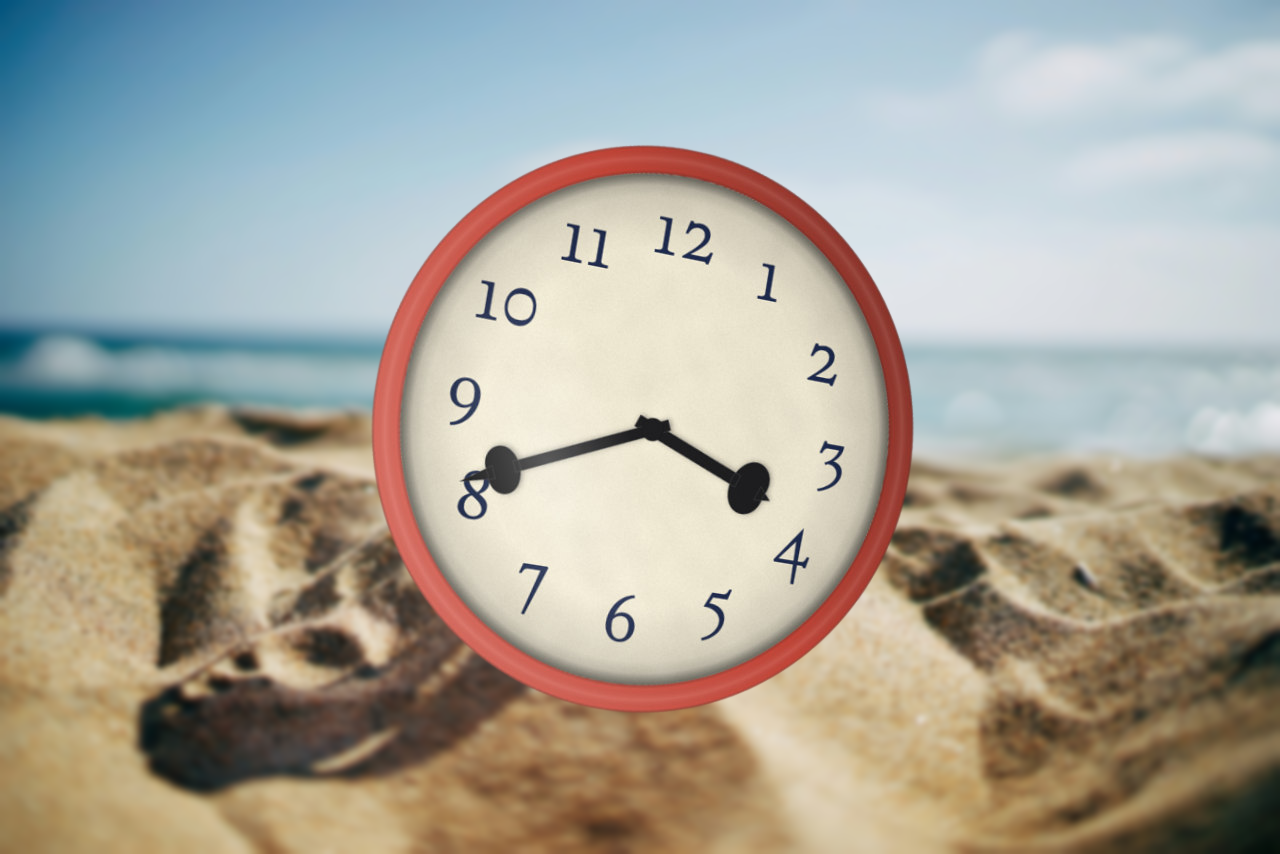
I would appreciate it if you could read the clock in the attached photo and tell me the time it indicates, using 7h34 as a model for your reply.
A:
3h41
